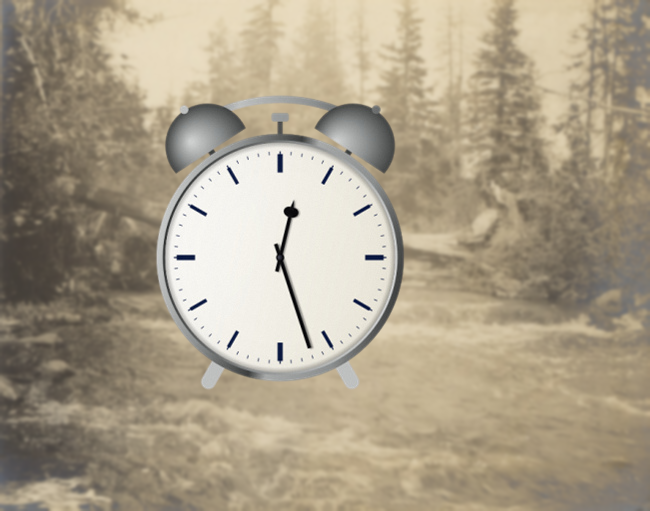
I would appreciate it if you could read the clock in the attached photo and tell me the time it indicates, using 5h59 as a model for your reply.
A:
12h27
